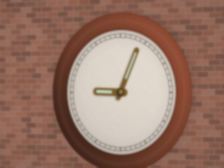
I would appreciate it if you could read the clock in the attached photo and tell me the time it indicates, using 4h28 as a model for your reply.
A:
9h04
